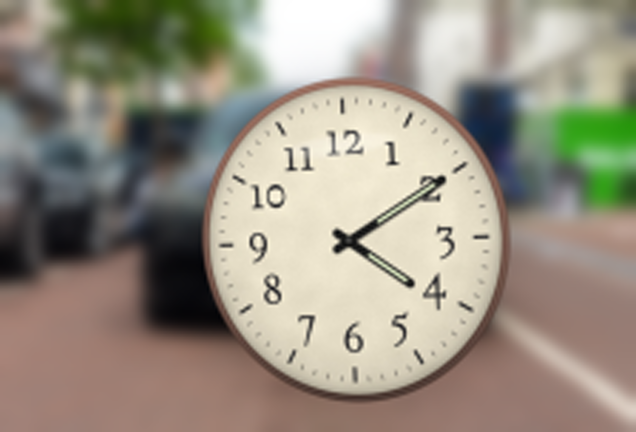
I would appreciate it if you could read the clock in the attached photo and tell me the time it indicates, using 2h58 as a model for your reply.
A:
4h10
